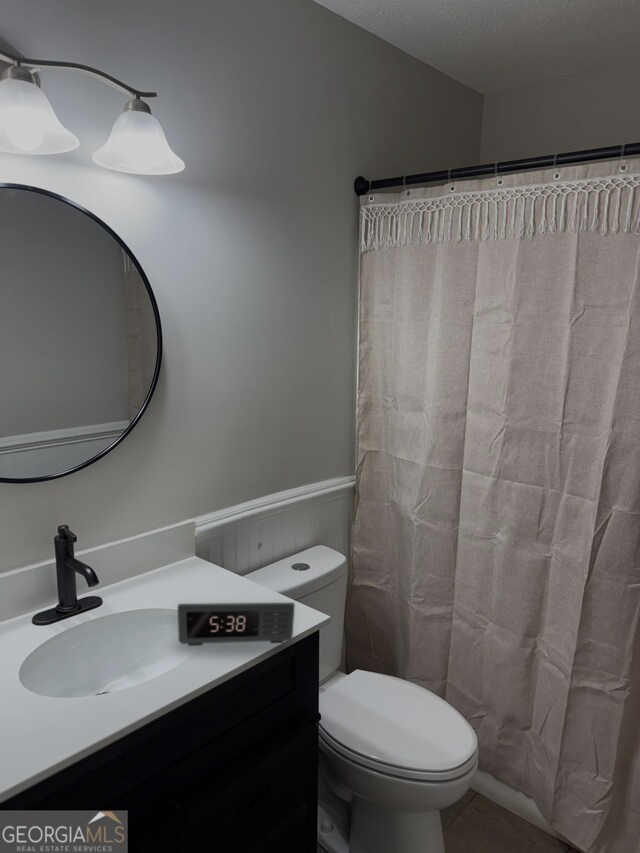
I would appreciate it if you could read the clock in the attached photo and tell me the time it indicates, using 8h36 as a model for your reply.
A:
5h38
